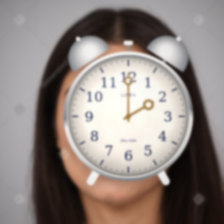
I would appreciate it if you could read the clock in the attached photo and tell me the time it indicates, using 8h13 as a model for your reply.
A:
2h00
